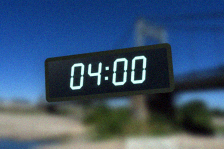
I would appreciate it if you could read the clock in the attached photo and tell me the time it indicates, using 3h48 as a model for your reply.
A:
4h00
